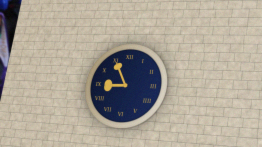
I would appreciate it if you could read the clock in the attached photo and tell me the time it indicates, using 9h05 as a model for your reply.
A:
8h55
